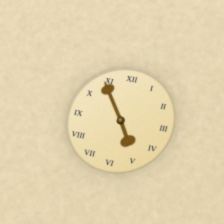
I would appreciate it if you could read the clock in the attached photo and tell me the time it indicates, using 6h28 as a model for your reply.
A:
4h54
